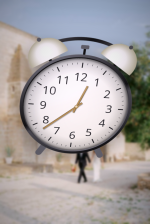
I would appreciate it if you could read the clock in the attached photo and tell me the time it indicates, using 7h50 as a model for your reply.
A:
12h38
